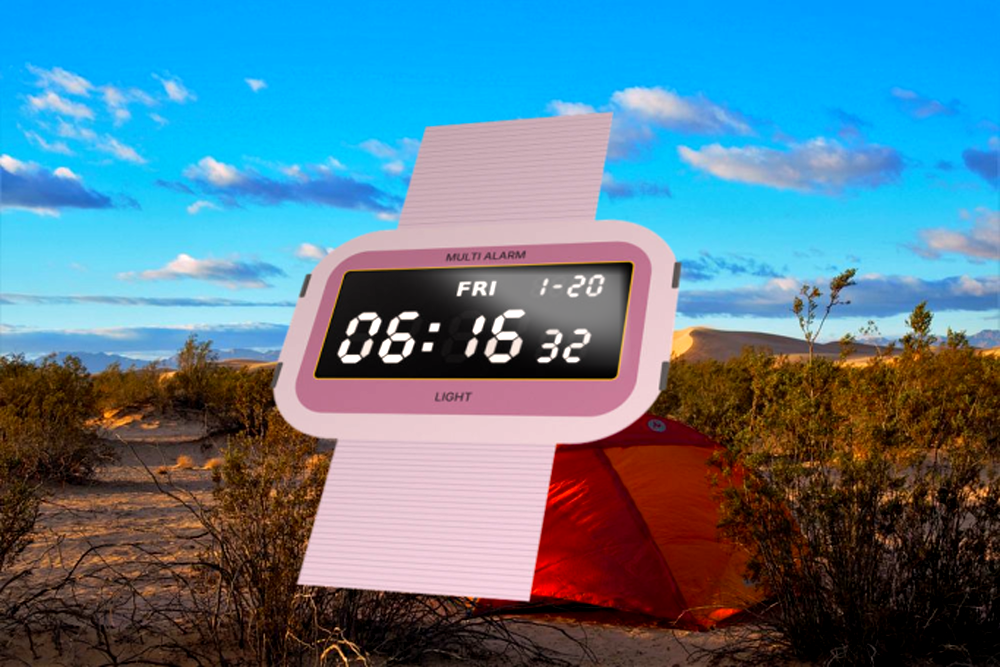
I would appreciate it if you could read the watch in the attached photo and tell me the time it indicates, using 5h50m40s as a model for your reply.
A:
6h16m32s
